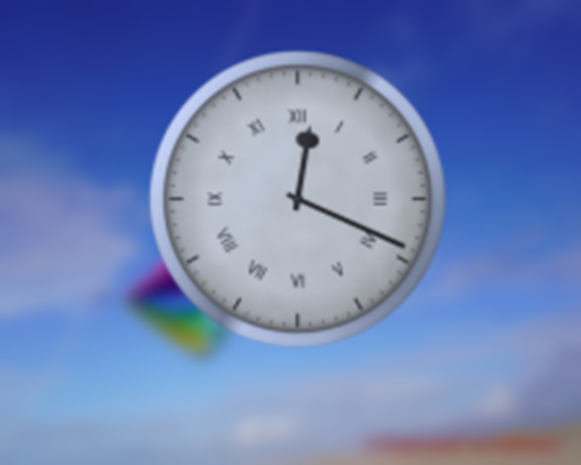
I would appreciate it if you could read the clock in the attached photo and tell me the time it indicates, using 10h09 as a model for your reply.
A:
12h19
